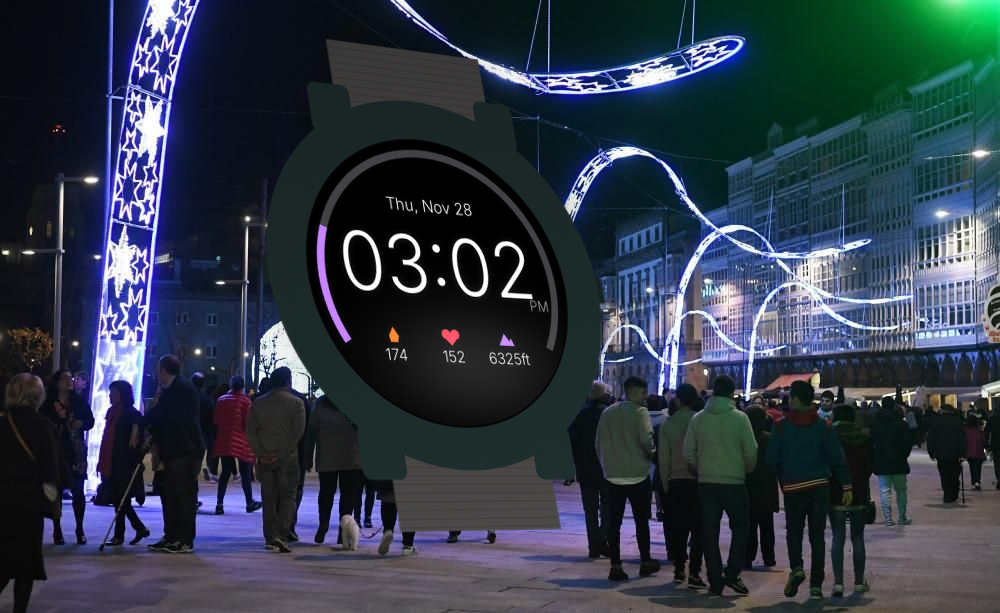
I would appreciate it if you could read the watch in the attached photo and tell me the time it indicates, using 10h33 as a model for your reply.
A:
3h02
